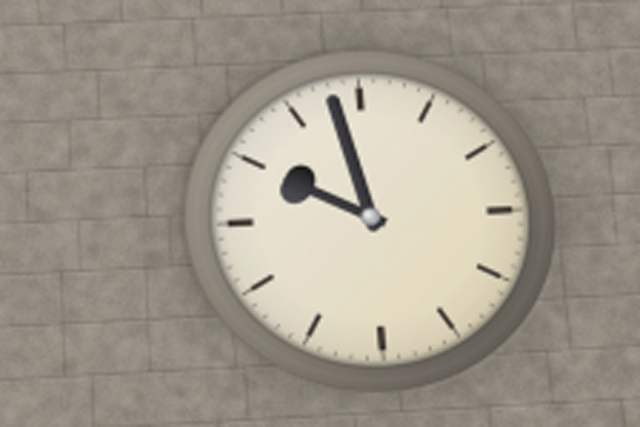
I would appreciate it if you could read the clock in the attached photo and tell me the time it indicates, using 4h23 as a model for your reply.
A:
9h58
